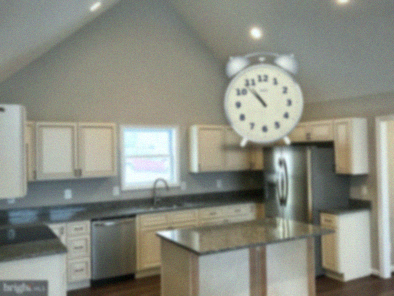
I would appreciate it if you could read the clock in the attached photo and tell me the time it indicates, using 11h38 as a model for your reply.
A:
10h53
